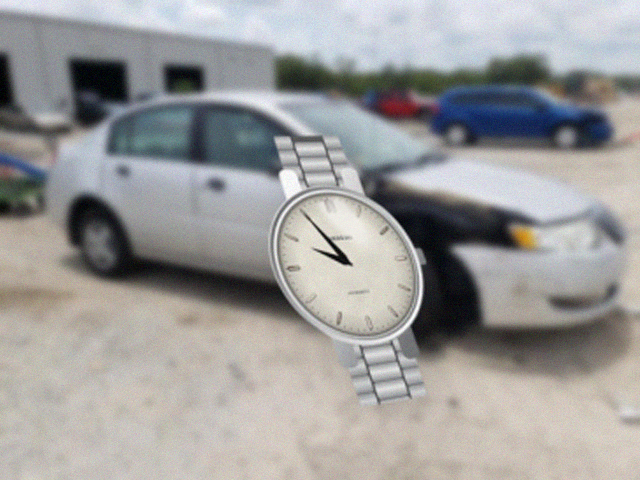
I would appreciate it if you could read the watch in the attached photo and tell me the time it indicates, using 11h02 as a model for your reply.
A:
9h55
